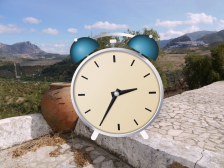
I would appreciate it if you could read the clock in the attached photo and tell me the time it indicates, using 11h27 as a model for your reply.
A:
2h35
